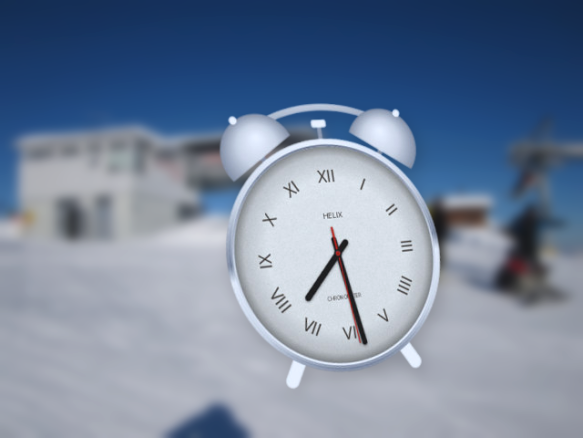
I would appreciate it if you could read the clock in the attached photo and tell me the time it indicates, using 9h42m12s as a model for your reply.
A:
7h28m29s
